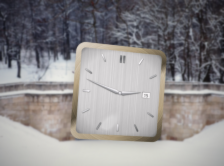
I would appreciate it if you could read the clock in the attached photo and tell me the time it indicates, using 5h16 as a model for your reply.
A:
2h48
